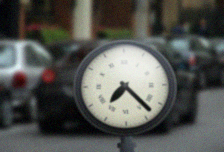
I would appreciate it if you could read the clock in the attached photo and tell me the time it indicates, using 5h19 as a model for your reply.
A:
7h23
